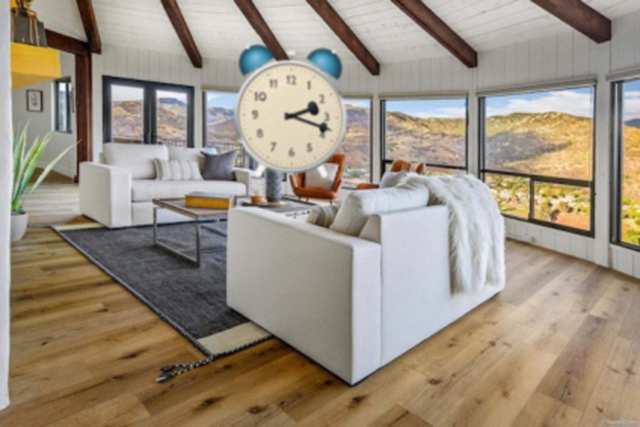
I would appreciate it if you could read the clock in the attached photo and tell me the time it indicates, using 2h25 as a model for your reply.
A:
2h18
